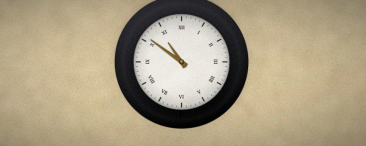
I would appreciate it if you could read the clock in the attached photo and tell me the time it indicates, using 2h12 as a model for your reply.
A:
10h51
